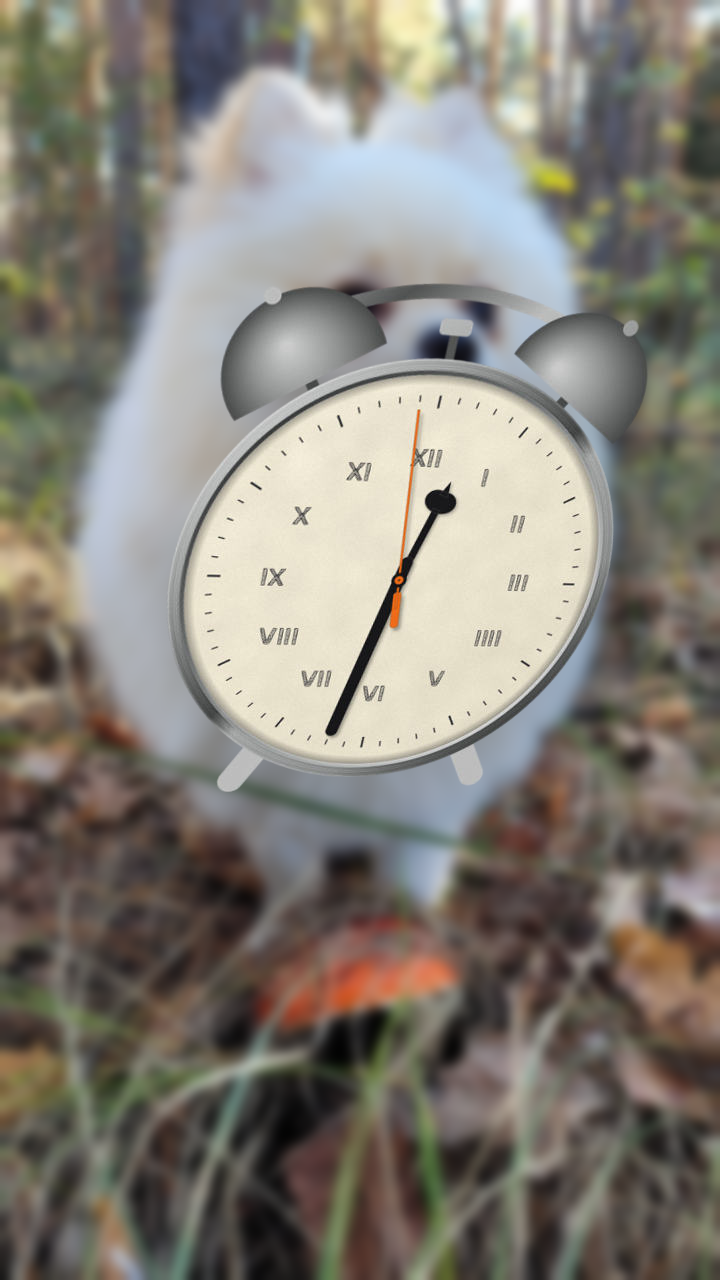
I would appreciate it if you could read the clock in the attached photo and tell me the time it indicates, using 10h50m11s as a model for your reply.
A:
12h31m59s
